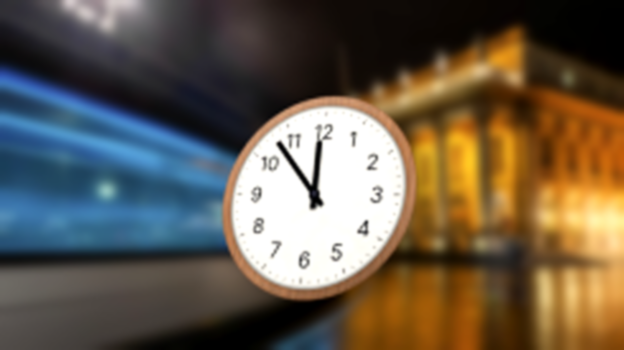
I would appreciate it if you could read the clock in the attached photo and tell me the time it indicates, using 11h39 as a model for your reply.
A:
11h53
